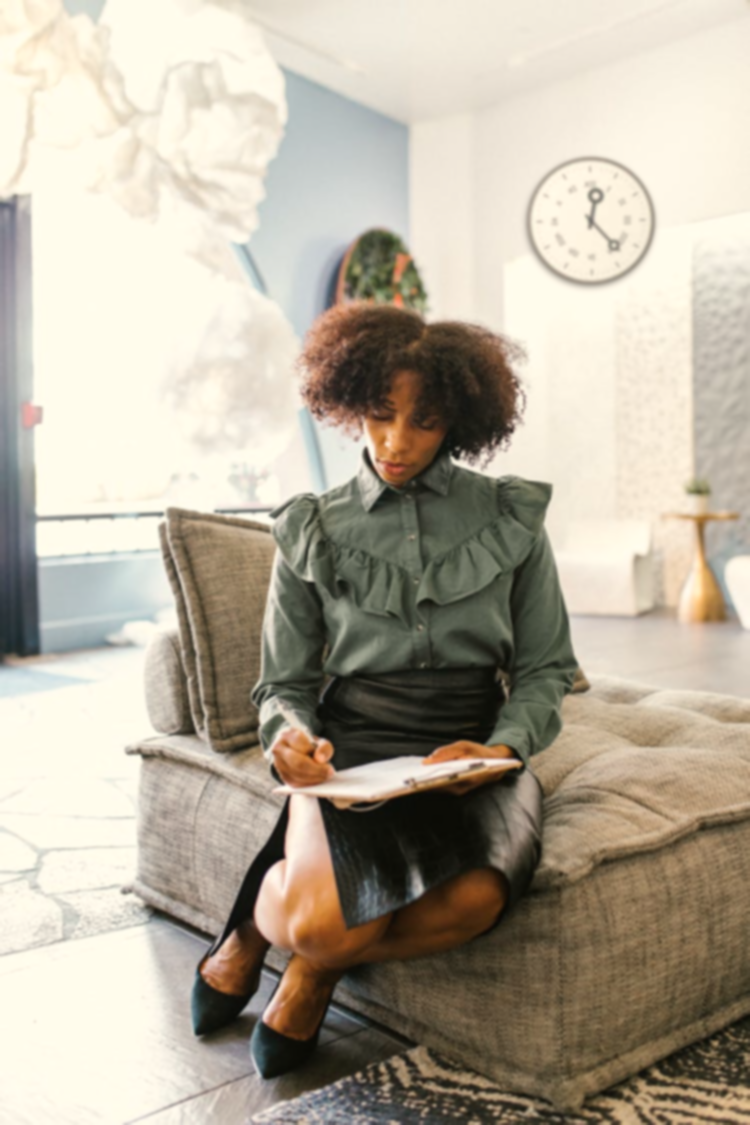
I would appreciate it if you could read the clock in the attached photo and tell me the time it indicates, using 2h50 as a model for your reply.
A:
12h23
